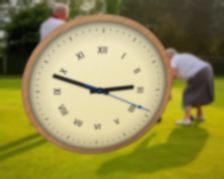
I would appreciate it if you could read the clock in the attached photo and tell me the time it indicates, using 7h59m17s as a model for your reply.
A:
2h48m19s
